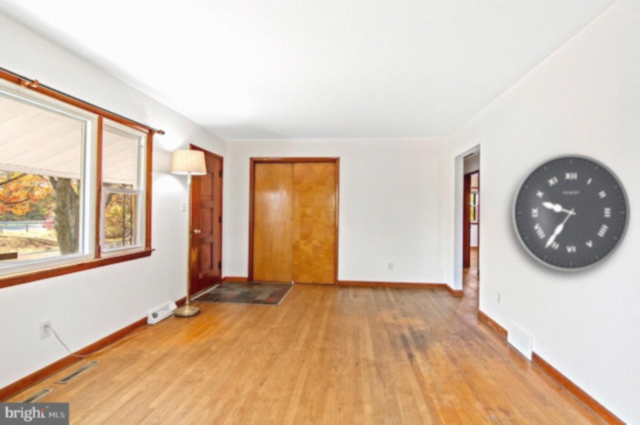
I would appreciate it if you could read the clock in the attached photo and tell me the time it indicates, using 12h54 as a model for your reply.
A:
9h36
